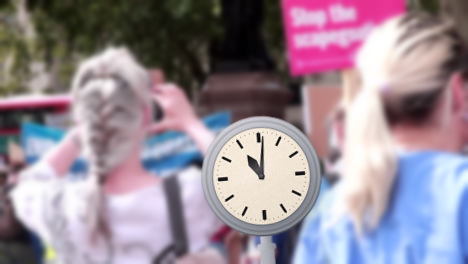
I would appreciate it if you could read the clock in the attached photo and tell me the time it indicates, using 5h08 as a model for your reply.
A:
11h01
